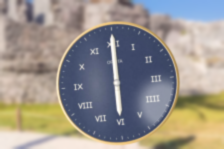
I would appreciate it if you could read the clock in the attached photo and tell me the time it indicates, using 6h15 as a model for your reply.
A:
6h00
